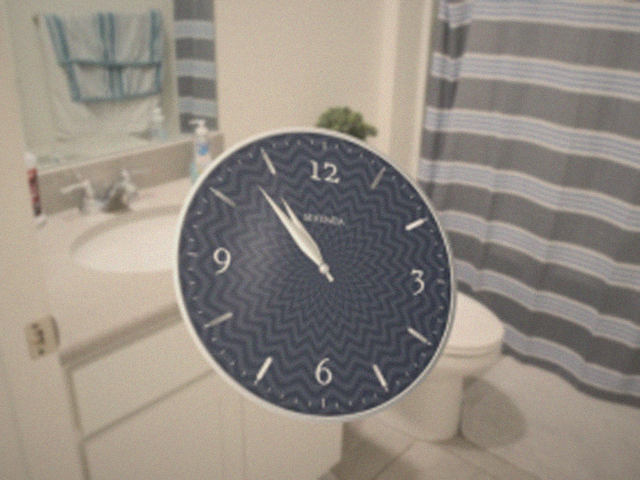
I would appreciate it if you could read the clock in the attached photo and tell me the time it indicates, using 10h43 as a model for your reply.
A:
10h53
